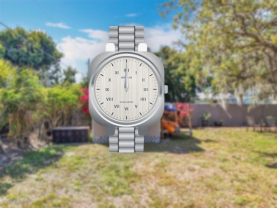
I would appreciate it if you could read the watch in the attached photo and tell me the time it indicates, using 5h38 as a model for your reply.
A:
12h00
